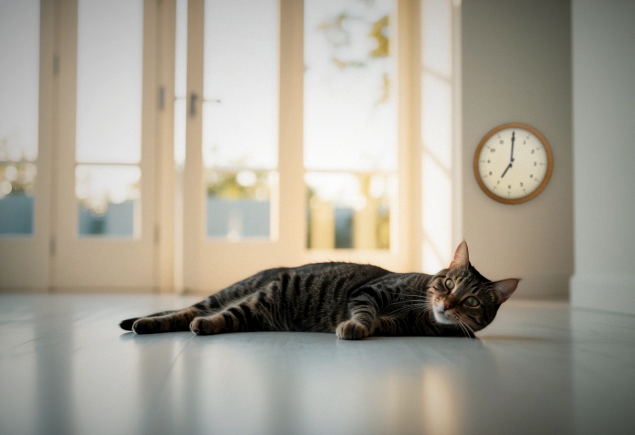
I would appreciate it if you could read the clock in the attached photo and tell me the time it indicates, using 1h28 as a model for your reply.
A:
7h00
